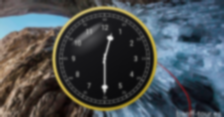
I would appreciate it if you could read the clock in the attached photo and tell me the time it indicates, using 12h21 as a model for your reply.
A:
12h30
